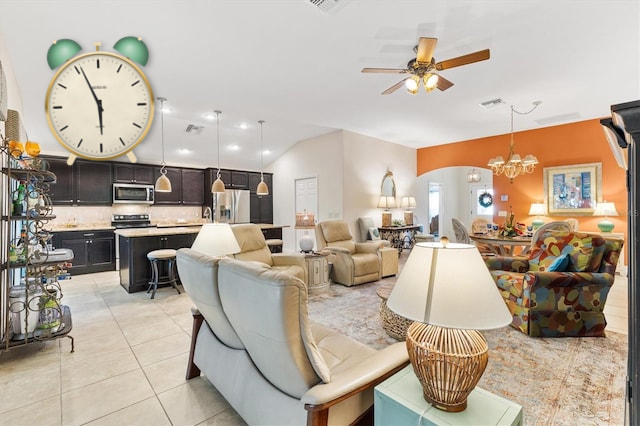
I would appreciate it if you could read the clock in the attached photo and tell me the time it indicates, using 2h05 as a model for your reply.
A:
5h56
